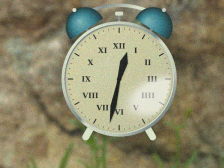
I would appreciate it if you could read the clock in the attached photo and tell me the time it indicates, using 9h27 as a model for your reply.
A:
12h32
